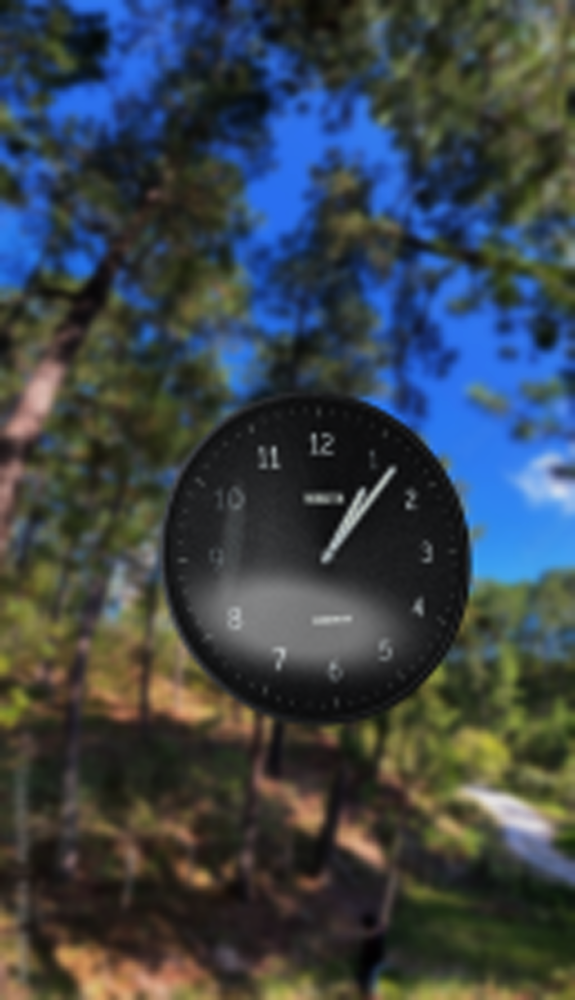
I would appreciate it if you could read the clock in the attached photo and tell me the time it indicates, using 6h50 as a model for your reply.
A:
1h07
